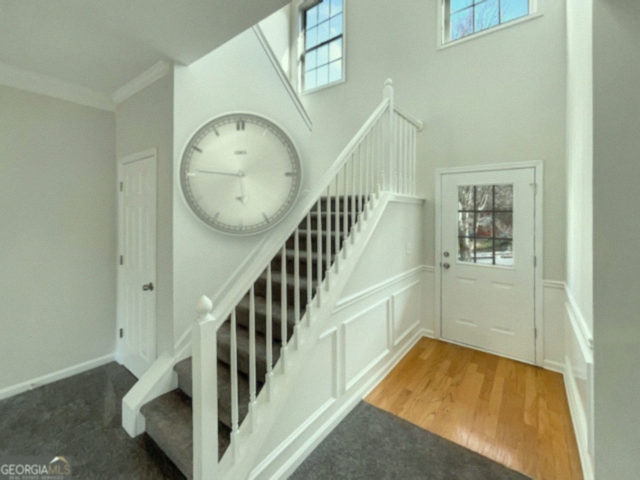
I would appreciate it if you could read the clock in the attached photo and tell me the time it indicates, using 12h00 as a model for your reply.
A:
5h46
